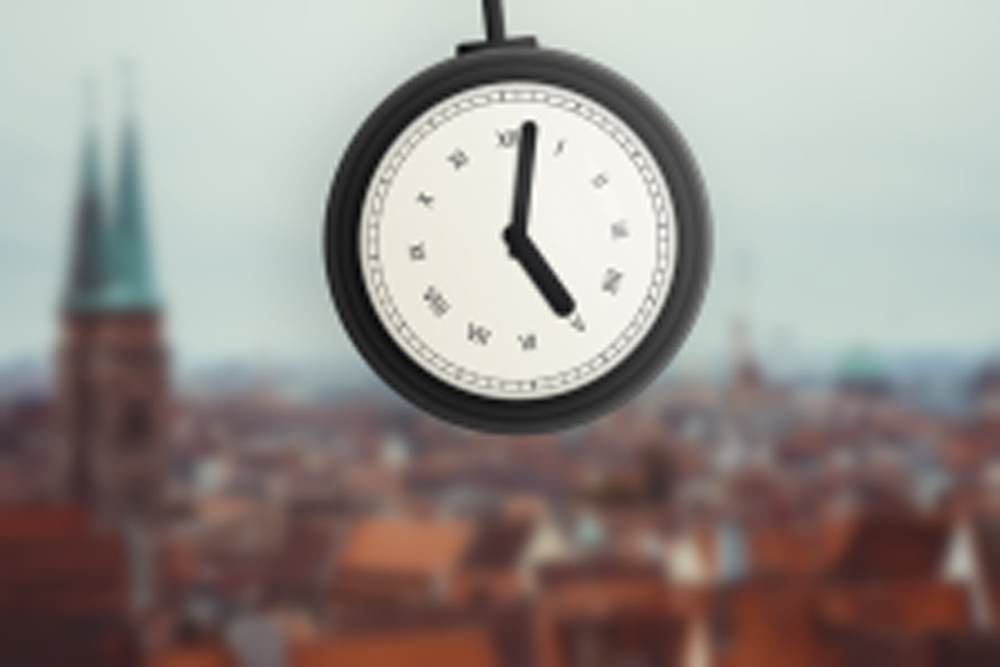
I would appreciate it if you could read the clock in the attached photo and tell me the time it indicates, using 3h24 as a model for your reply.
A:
5h02
